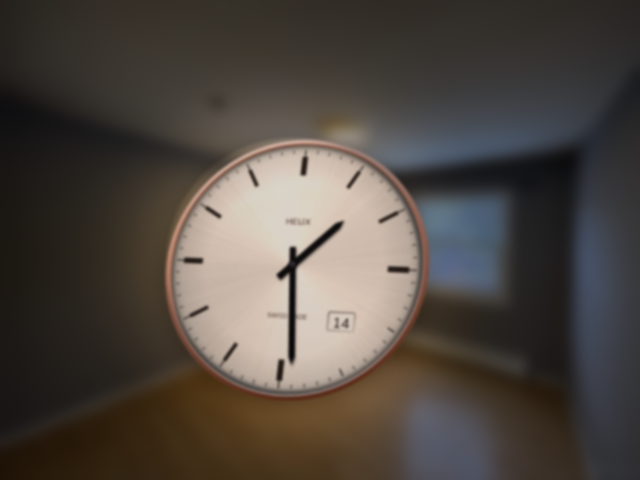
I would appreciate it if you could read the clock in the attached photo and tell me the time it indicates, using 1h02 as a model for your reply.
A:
1h29
